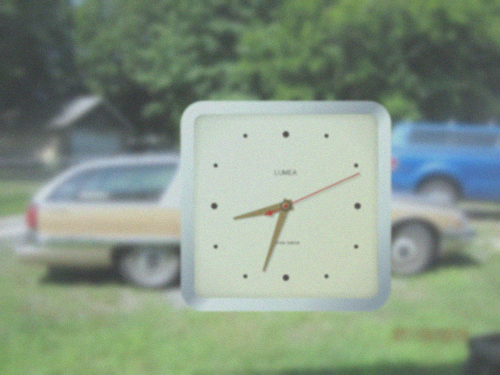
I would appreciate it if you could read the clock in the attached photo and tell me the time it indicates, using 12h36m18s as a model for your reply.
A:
8h33m11s
